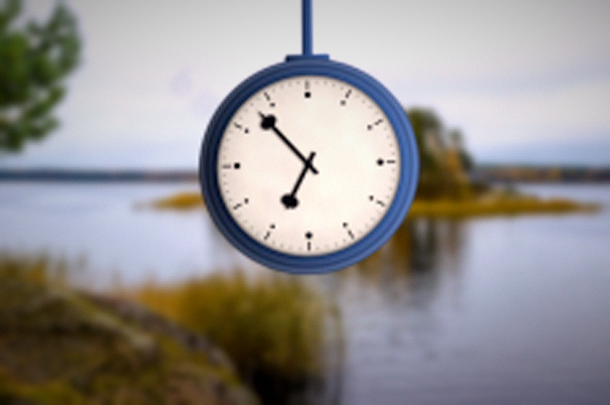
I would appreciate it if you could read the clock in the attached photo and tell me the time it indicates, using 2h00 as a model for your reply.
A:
6h53
